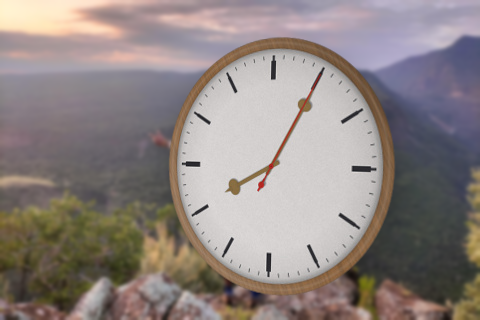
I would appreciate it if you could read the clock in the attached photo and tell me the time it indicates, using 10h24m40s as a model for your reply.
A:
8h05m05s
